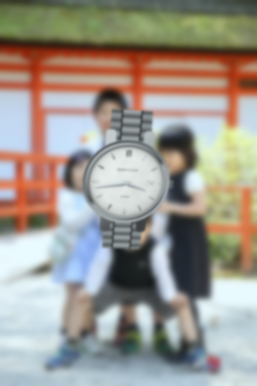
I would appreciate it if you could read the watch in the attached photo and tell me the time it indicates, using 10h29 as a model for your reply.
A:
3h43
